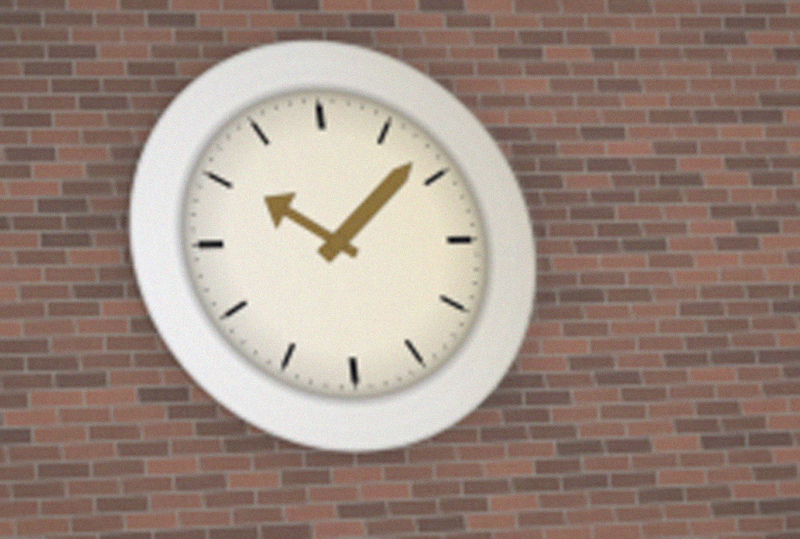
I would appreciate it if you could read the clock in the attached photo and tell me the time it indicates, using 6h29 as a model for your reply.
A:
10h08
